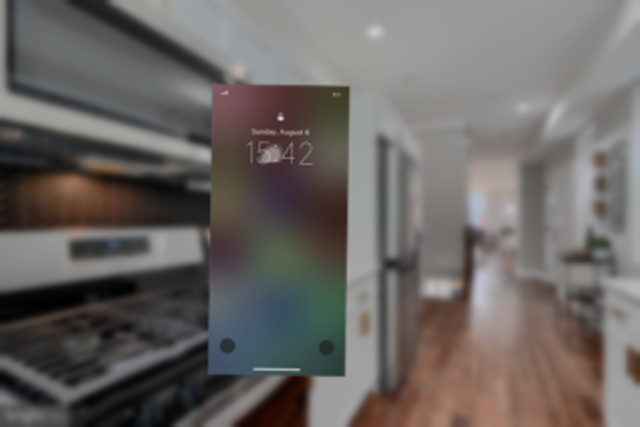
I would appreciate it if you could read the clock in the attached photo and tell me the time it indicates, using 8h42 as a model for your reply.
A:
15h42
